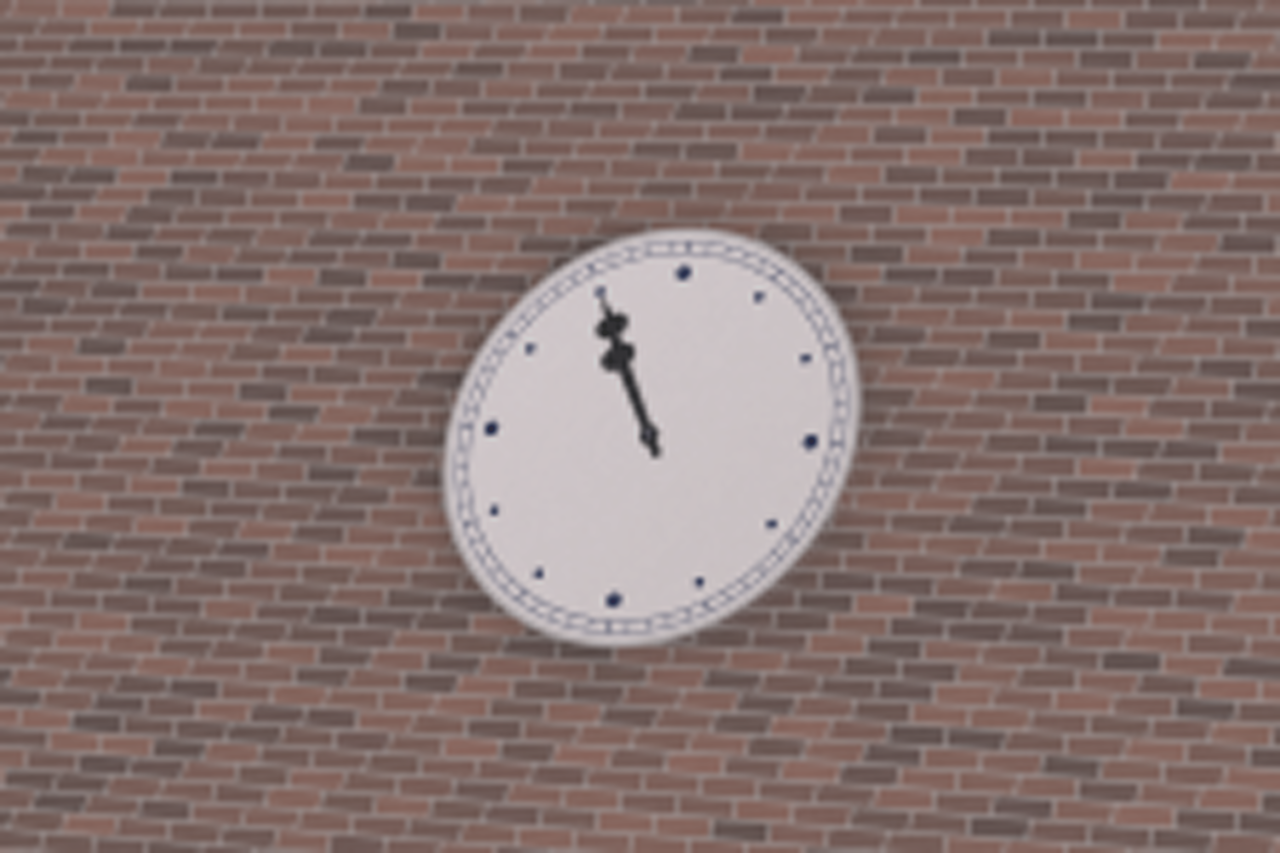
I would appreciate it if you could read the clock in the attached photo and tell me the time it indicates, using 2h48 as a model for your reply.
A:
10h55
